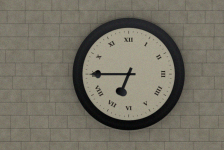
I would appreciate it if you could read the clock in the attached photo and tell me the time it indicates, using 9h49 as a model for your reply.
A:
6h45
